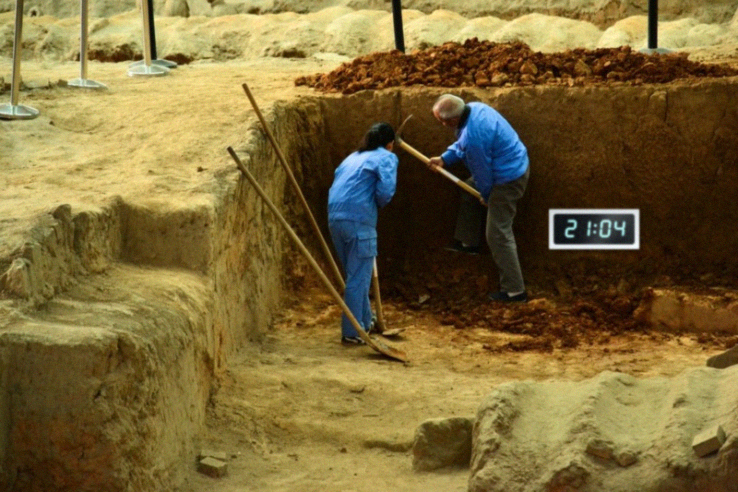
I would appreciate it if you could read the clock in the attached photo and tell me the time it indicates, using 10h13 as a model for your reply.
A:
21h04
